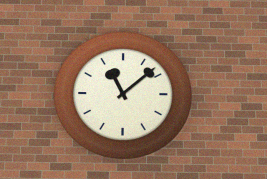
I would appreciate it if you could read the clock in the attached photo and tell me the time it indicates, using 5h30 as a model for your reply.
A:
11h08
